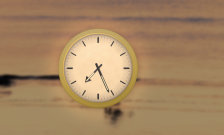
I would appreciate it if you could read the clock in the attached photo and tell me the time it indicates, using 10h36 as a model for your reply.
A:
7h26
